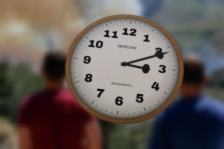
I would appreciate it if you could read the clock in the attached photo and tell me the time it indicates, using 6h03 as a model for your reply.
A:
3h11
